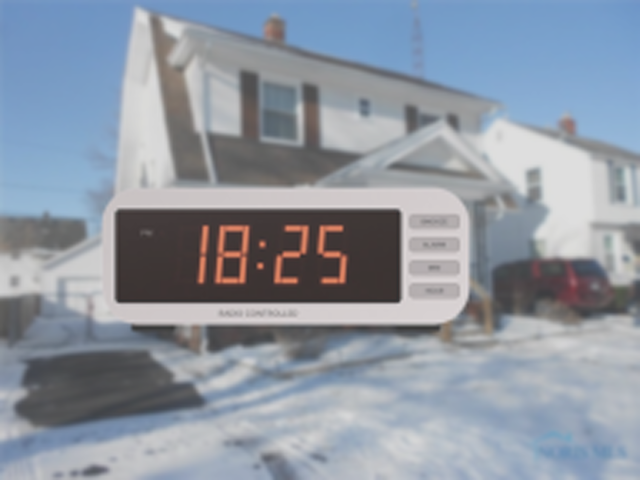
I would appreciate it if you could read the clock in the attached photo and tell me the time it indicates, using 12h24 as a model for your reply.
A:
18h25
